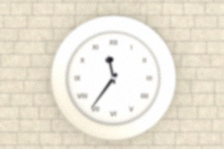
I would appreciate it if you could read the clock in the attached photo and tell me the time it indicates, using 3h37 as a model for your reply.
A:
11h36
